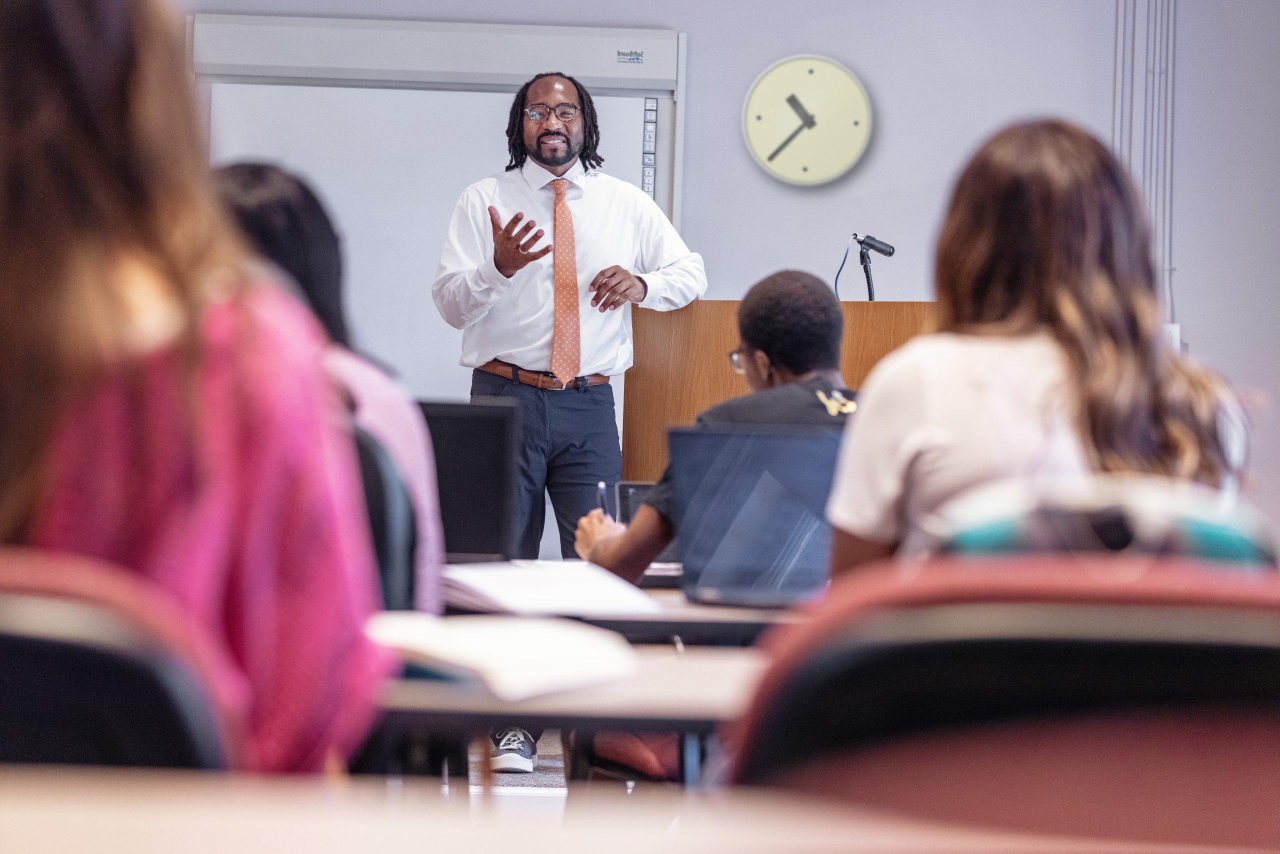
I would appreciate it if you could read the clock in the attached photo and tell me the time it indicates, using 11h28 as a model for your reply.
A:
10h37
